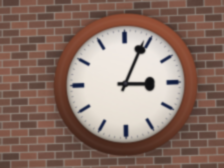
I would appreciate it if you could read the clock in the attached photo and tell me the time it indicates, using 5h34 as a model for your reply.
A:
3h04
